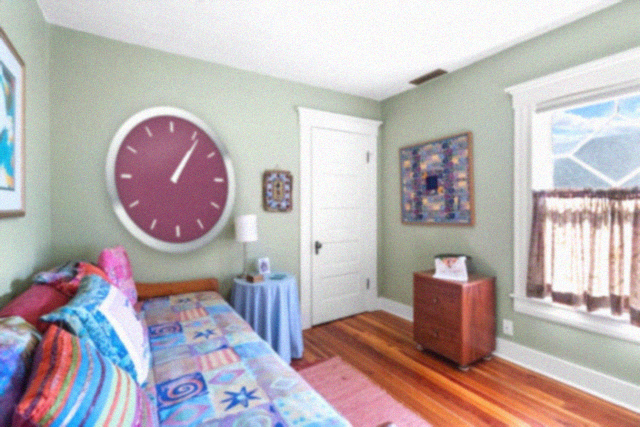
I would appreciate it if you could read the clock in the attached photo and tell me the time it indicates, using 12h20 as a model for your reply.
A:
1h06
